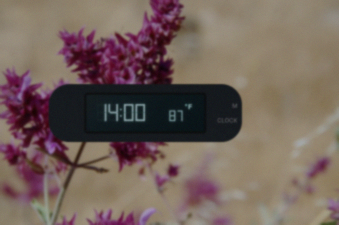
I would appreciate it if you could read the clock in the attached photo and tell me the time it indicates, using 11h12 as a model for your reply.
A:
14h00
